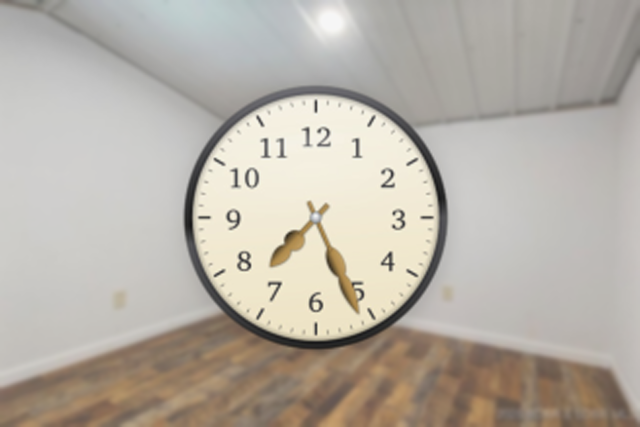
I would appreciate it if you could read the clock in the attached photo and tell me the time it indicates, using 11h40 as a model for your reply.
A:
7h26
